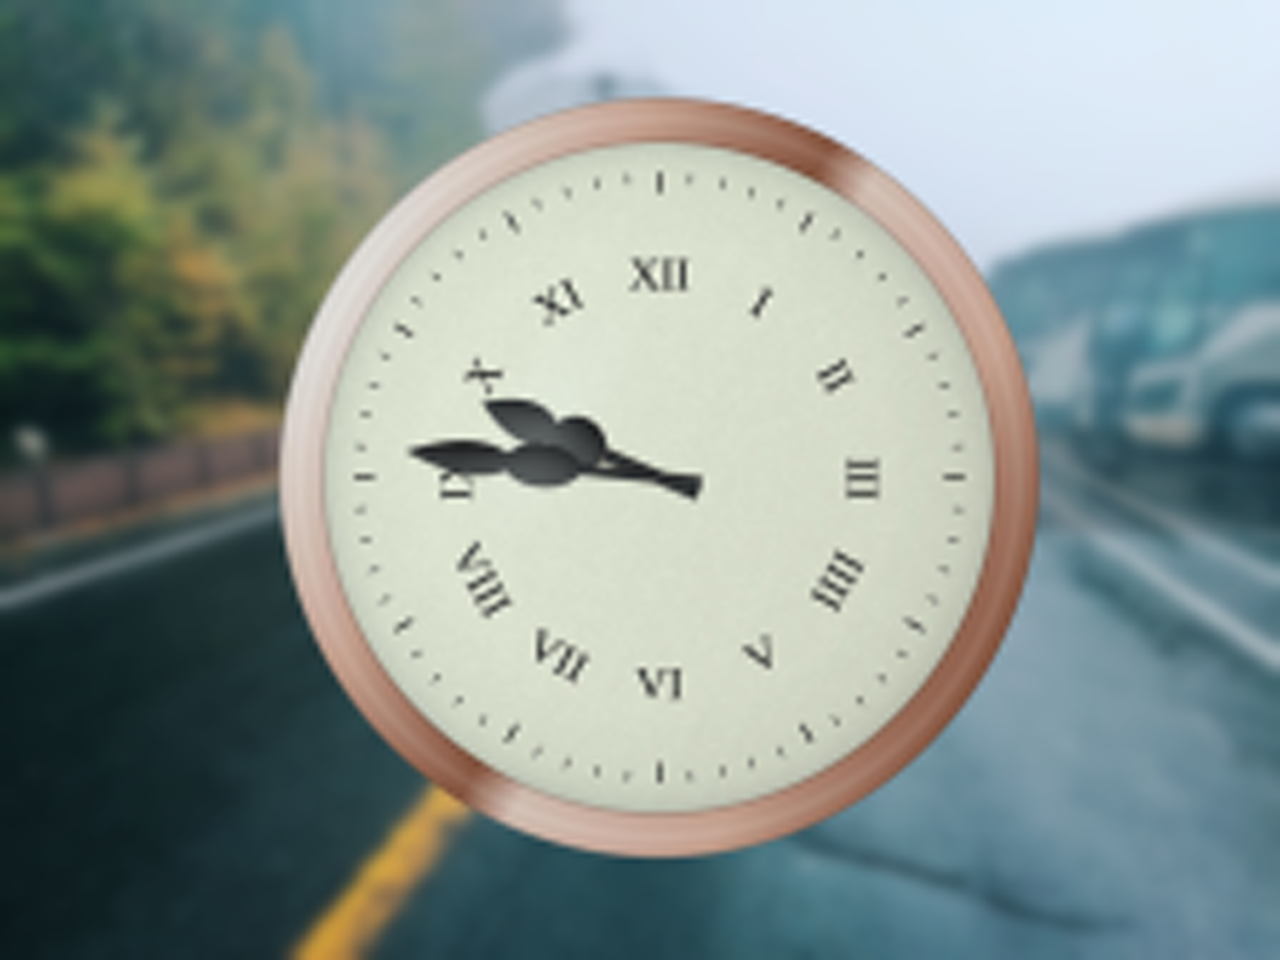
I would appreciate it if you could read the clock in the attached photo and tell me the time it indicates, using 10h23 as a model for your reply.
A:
9h46
